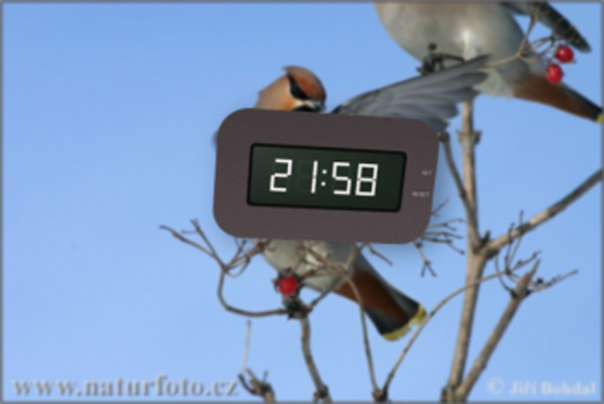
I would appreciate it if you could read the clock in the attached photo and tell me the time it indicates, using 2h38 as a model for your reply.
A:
21h58
